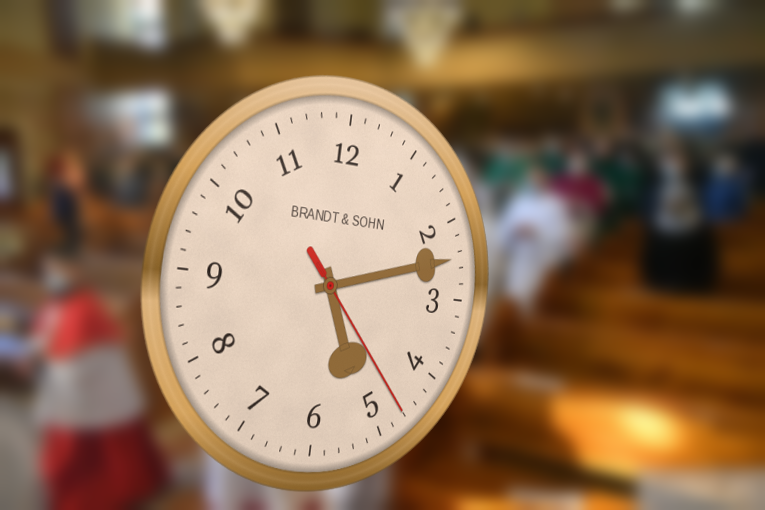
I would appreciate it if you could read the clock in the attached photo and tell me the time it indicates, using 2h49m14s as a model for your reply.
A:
5h12m23s
